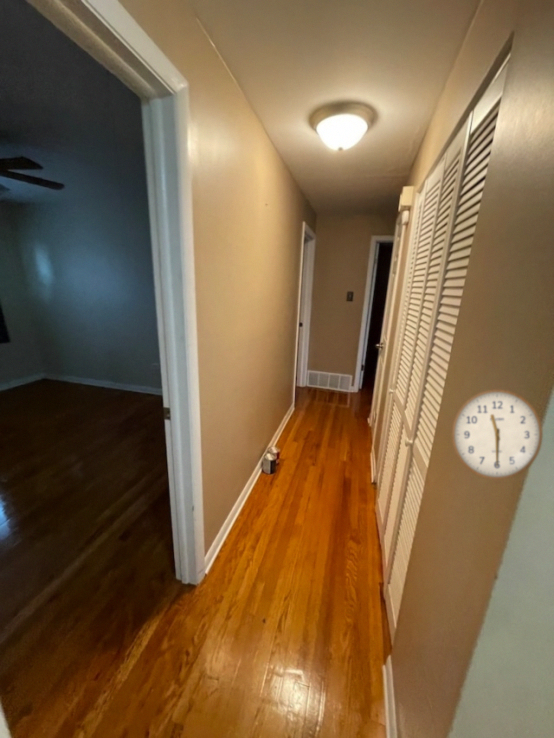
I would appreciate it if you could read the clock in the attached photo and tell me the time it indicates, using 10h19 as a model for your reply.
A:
11h30
